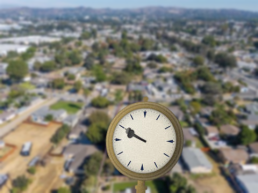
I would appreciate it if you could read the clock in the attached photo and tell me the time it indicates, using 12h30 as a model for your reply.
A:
9h50
